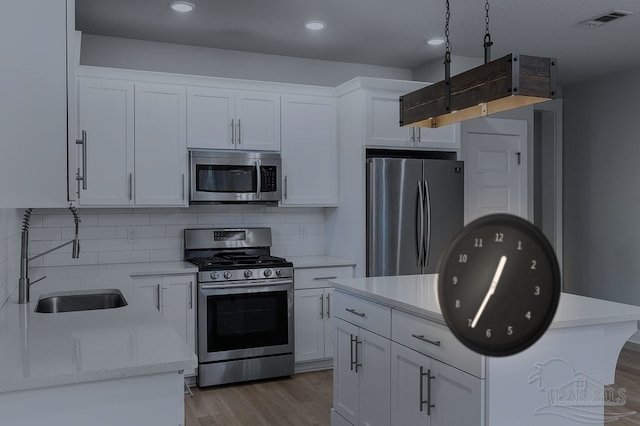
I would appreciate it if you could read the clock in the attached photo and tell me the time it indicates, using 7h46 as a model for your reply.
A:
12h34
